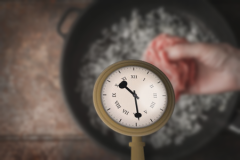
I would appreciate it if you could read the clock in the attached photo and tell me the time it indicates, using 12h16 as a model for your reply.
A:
10h29
